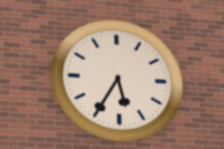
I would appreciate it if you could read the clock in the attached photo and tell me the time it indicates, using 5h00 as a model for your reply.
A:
5h35
